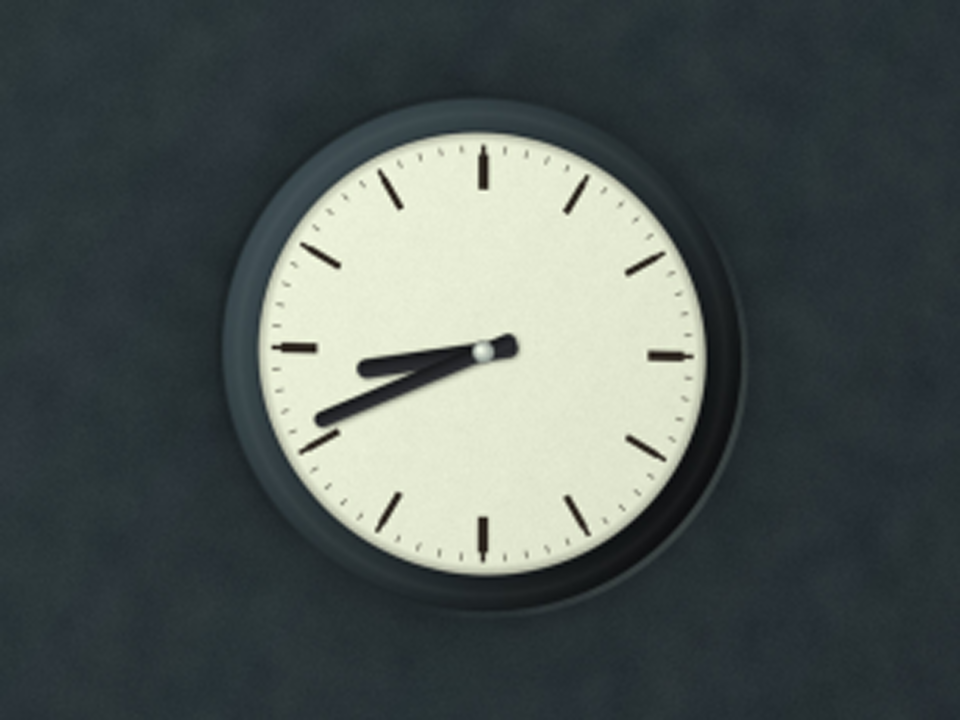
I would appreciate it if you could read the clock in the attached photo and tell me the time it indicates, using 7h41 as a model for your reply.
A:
8h41
